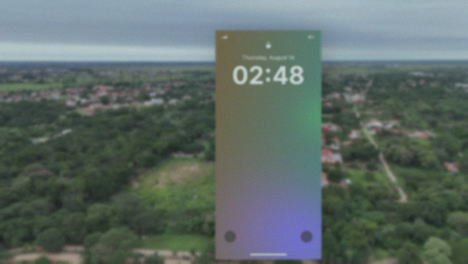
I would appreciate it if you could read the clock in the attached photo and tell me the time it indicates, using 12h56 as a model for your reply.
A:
2h48
